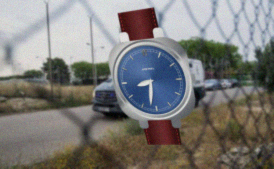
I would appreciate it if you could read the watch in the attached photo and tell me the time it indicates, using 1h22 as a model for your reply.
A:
8h32
